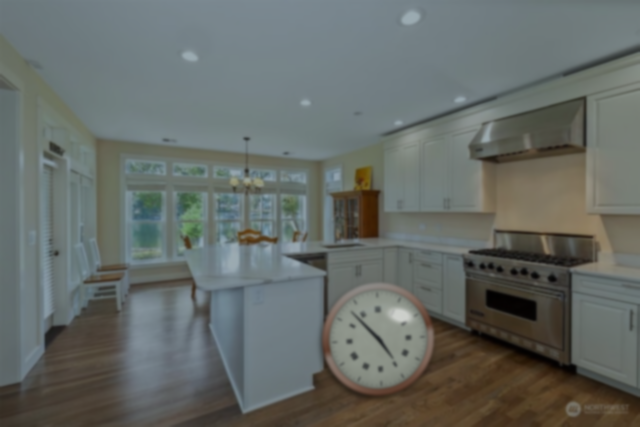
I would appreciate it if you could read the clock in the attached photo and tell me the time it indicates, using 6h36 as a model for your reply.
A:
4h53
